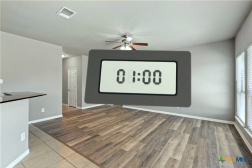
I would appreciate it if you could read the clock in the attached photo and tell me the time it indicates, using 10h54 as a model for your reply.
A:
1h00
